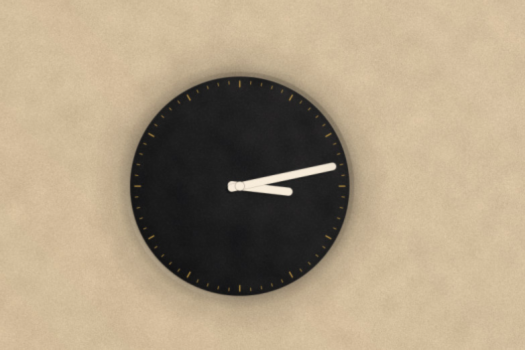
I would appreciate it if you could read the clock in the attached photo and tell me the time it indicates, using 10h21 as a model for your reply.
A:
3h13
